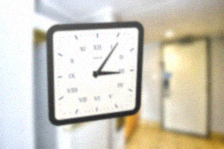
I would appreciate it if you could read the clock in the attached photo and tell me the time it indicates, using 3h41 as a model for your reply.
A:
3h06
